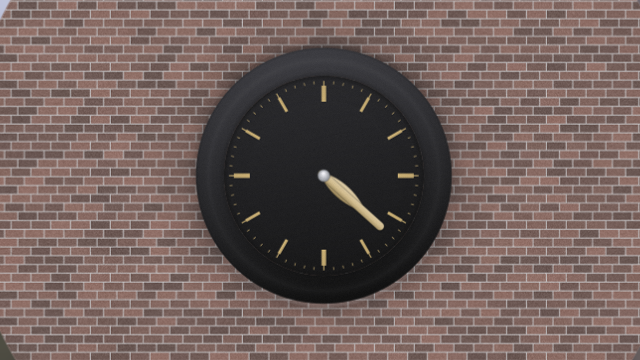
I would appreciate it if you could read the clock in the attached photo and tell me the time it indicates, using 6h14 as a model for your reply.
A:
4h22
